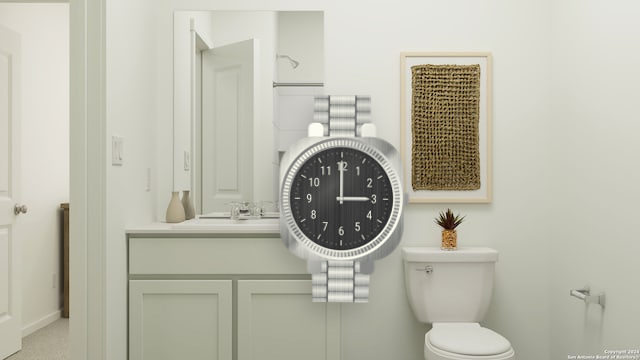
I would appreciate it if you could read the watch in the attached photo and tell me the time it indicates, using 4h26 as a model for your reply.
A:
3h00
